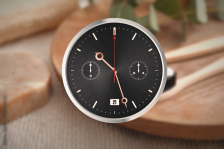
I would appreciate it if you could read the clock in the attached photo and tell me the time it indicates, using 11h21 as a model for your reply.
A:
10h27
